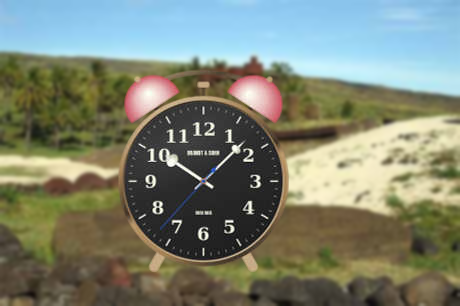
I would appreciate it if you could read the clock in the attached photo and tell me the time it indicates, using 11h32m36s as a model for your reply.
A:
10h07m37s
